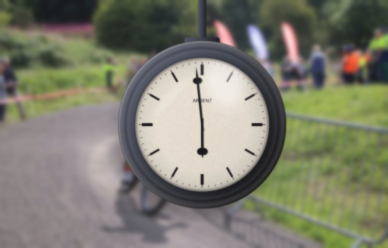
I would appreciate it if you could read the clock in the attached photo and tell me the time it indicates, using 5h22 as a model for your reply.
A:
5h59
